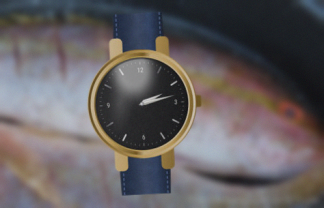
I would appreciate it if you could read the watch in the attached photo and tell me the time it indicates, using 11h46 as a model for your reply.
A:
2h13
